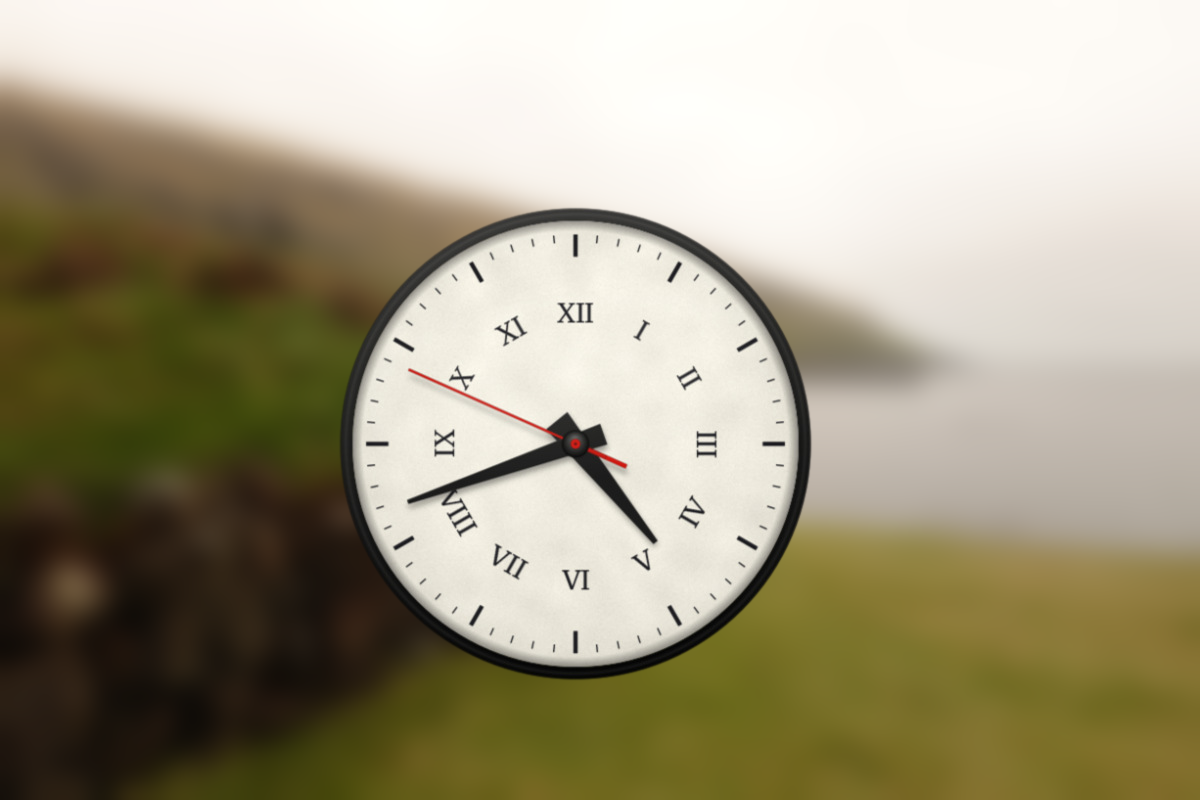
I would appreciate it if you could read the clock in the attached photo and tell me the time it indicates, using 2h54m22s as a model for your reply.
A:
4h41m49s
